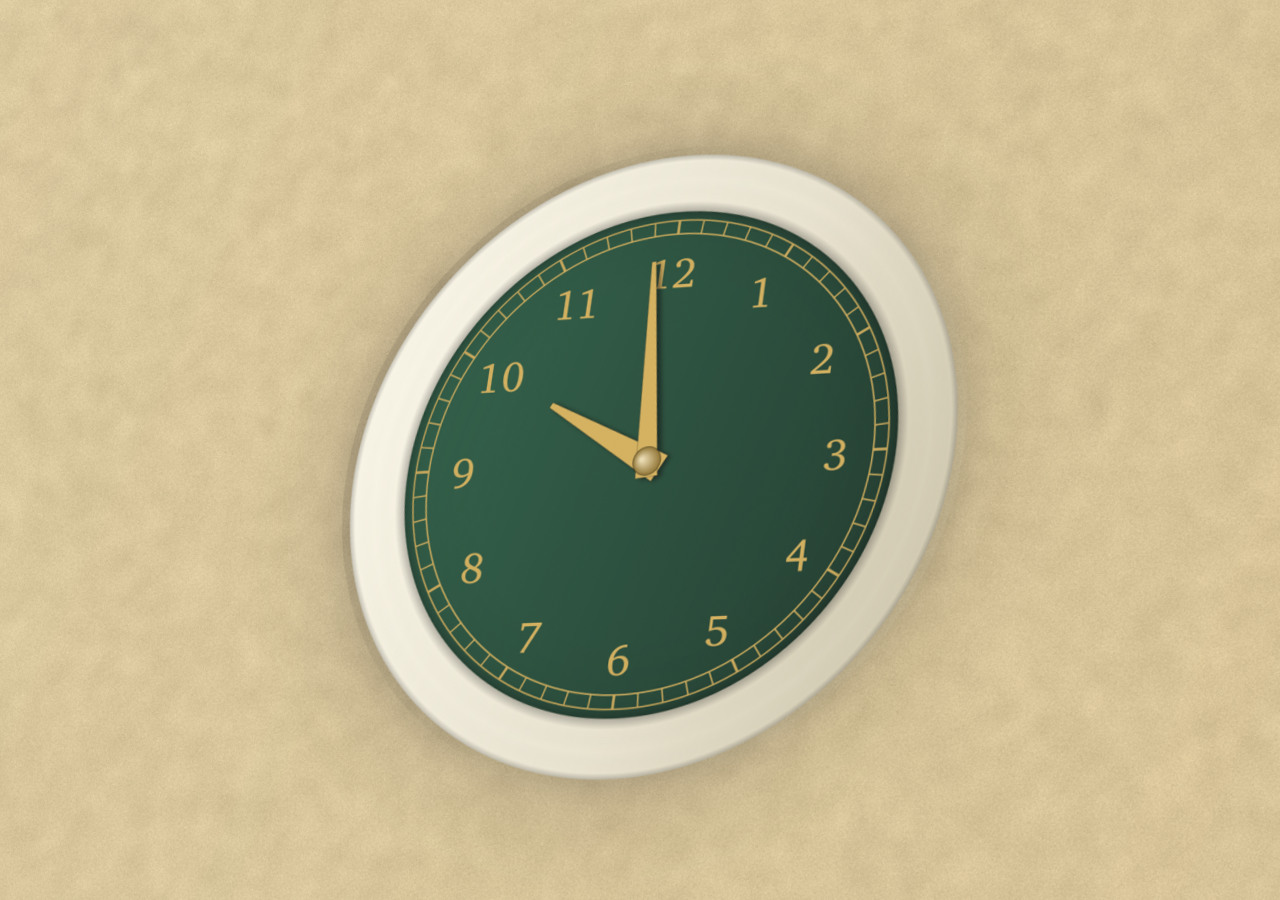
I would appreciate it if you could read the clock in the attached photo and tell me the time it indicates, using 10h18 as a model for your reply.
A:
9h59
